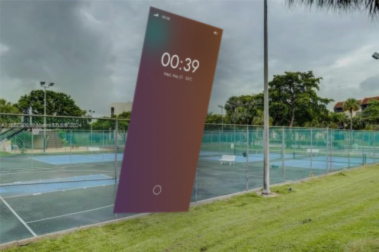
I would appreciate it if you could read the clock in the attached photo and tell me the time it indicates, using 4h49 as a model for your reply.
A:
0h39
